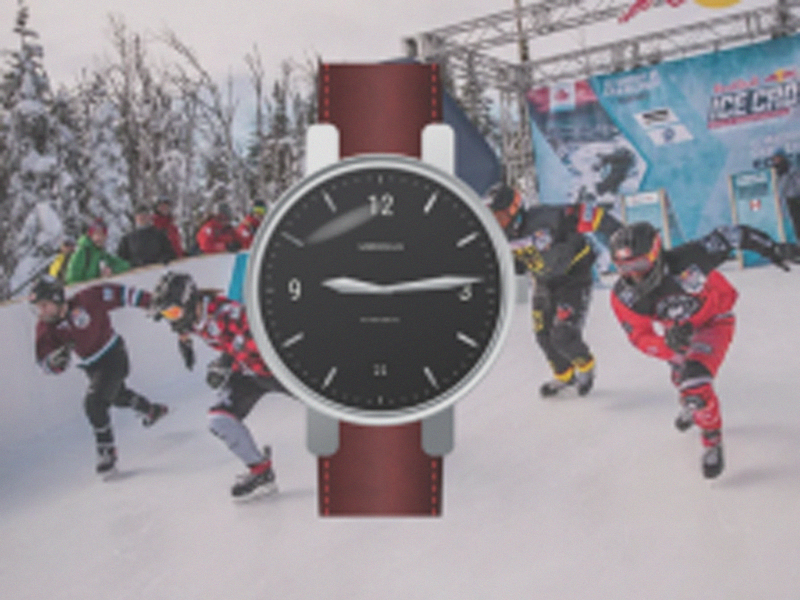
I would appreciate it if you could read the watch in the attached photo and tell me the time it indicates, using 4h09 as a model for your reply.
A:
9h14
